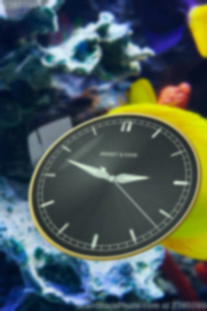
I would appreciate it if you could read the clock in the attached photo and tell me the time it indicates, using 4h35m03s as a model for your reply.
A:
2h48m22s
